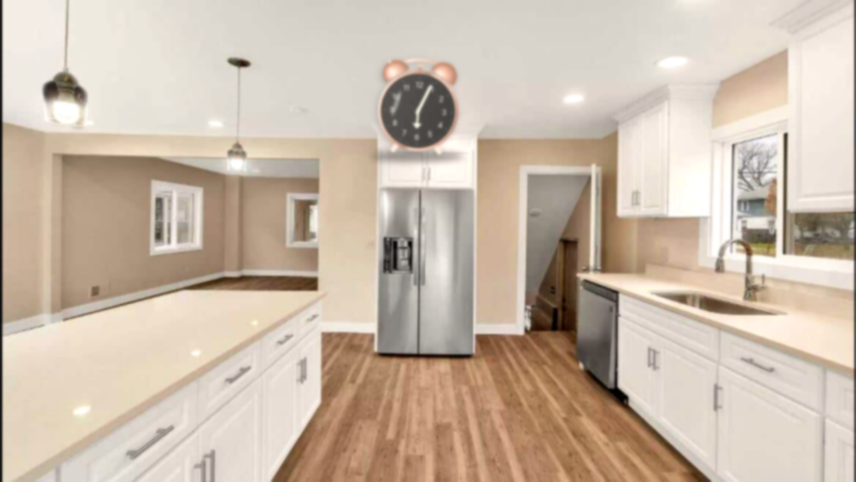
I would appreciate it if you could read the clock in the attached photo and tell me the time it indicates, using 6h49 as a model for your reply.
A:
6h04
